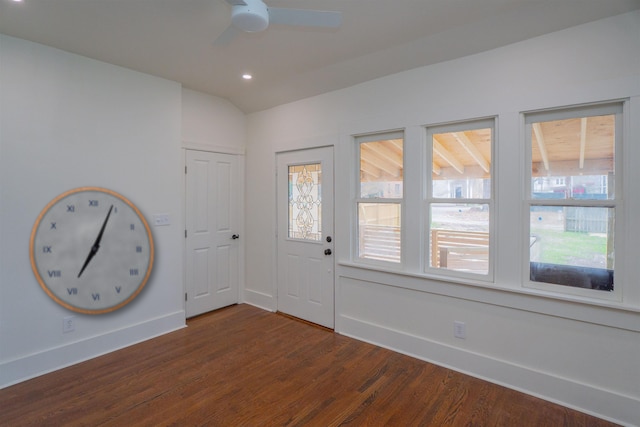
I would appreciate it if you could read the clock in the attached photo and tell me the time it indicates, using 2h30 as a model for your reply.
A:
7h04
